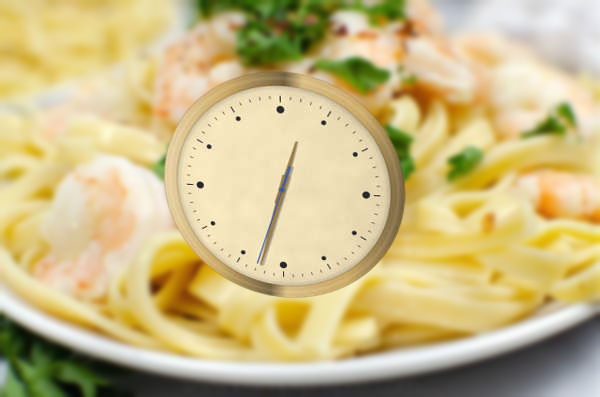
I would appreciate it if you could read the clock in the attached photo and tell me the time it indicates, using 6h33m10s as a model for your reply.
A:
12h32m33s
